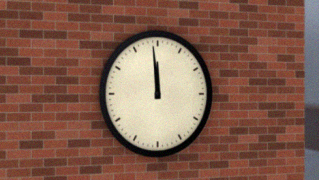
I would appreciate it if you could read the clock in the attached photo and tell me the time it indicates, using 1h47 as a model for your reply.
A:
11h59
